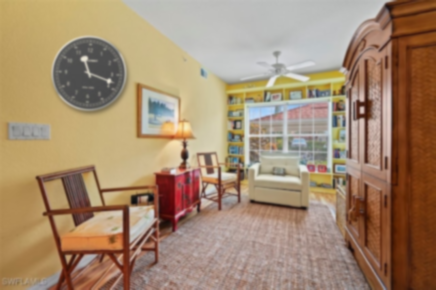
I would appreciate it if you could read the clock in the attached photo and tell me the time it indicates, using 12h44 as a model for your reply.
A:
11h18
